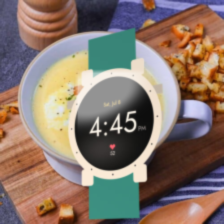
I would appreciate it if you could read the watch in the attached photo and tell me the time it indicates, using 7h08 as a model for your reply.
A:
4h45
